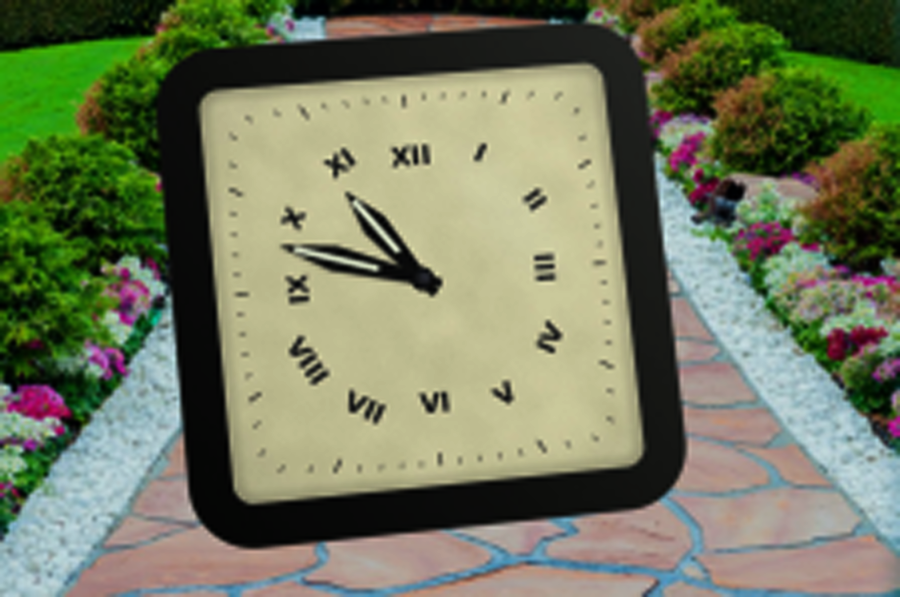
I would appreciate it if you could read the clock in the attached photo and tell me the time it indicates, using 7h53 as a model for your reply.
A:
10h48
